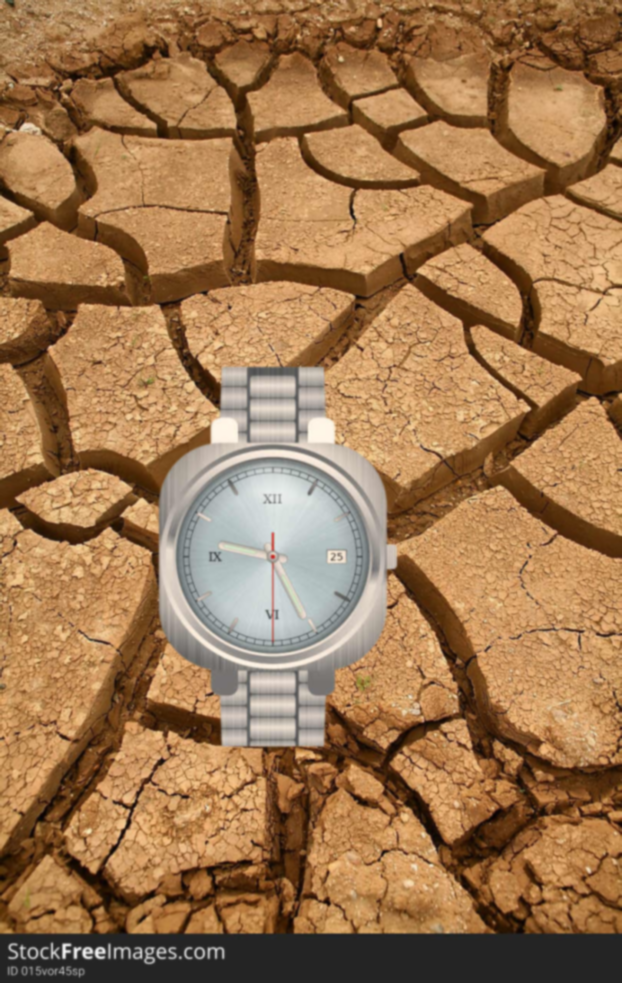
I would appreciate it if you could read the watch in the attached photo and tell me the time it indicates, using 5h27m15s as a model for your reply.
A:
9h25m30s
